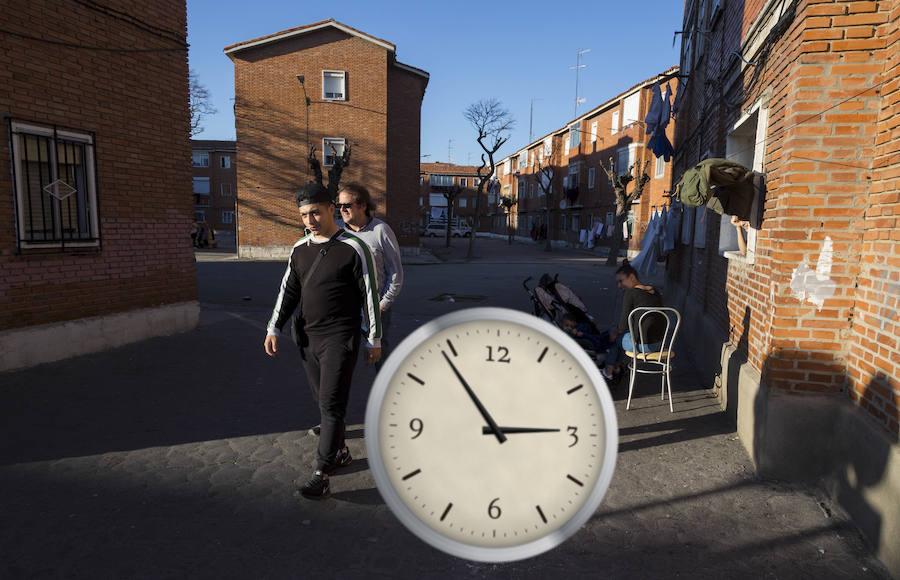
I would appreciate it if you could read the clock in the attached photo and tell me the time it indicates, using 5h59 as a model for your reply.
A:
2h54
